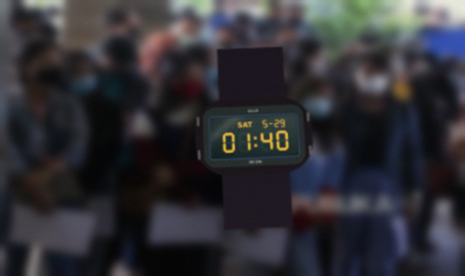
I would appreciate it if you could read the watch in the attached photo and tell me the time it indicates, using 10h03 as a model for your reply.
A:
1h40
